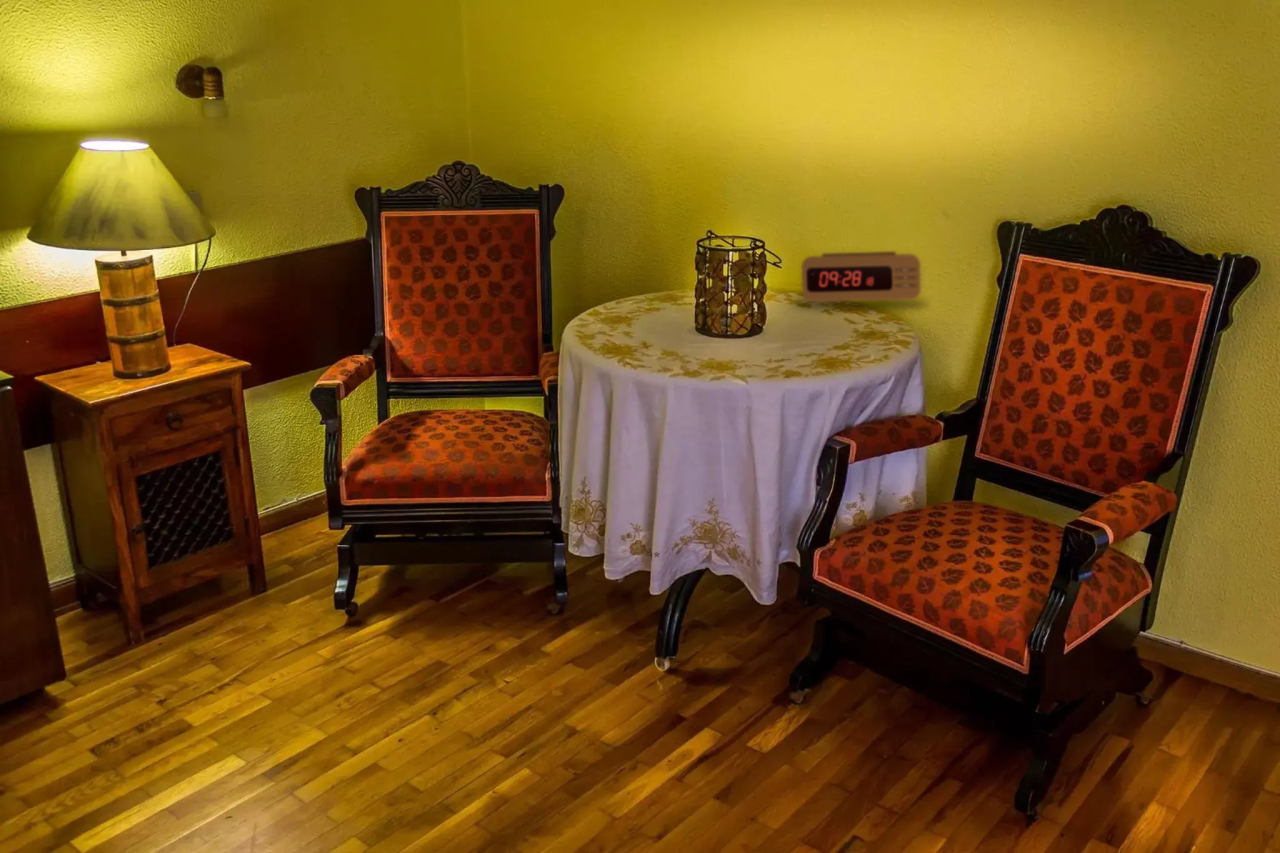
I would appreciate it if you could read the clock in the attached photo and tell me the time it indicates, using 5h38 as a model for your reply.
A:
9h28
